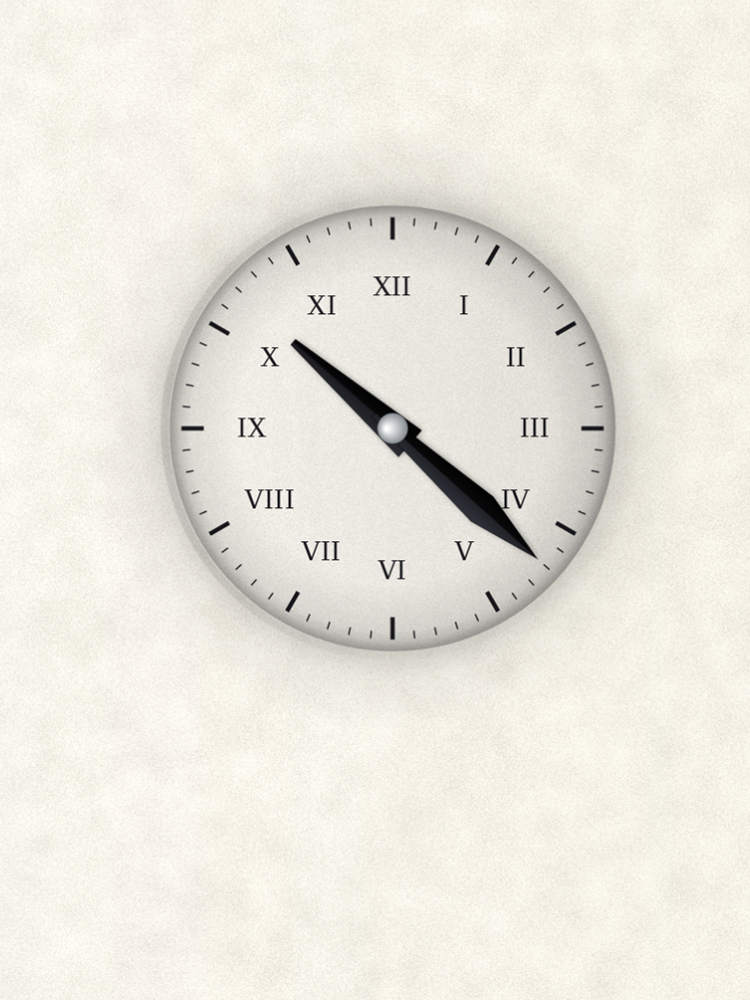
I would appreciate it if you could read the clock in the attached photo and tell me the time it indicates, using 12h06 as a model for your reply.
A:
10h22
